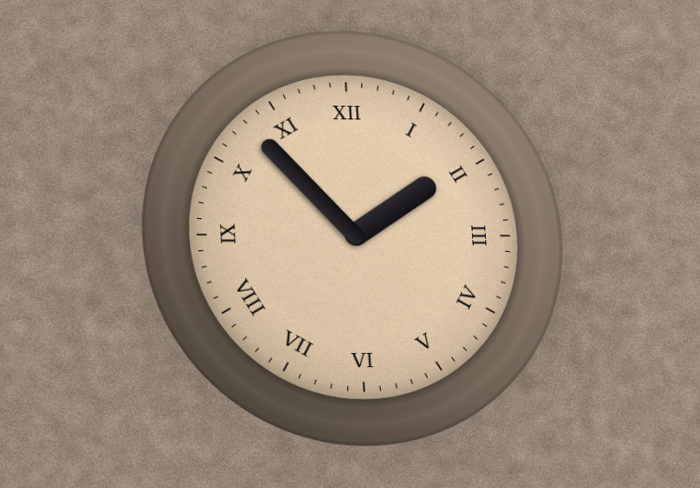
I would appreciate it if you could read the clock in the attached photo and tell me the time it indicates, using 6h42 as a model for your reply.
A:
1h53
